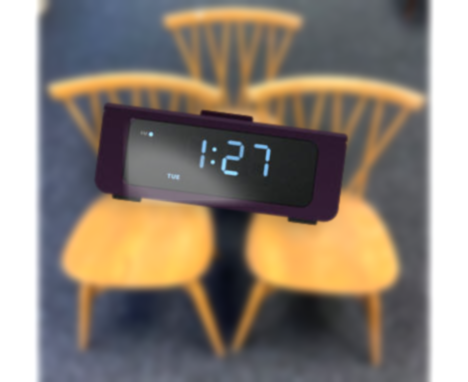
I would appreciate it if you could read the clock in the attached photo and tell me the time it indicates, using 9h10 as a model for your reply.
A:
1h27
